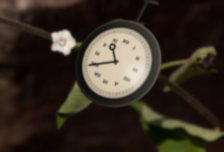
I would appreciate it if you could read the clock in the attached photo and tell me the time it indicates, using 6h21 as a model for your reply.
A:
10h40
